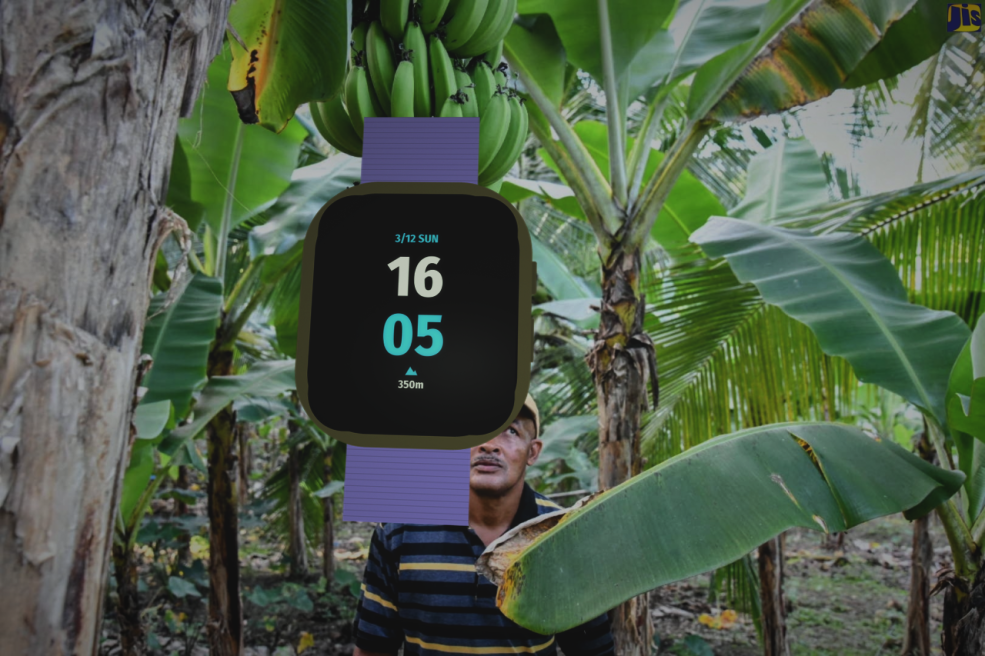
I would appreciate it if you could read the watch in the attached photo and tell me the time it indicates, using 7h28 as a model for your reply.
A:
16h05
